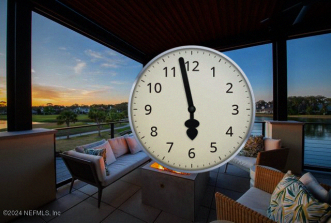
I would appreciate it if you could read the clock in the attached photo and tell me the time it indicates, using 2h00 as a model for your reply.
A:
5h58
